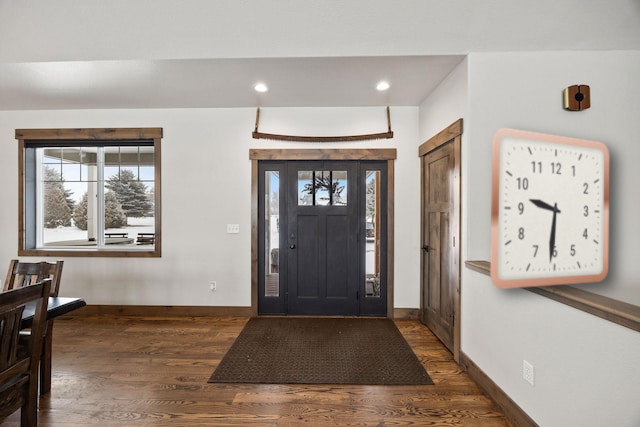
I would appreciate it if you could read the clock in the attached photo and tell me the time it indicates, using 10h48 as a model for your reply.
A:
9h31
